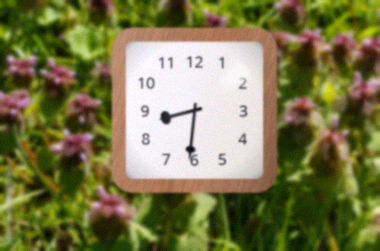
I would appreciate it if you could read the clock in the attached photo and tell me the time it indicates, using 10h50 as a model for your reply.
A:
8h31
